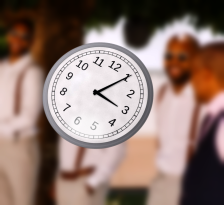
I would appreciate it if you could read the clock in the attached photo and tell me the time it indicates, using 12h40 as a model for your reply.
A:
3h05
